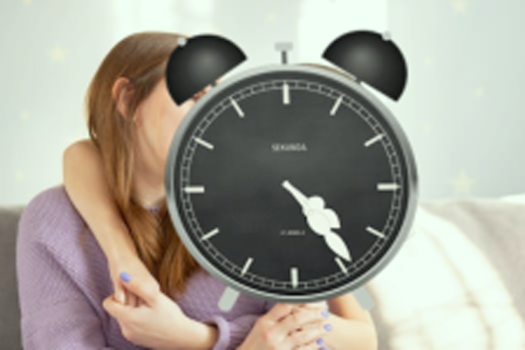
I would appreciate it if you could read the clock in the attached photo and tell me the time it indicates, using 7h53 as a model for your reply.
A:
4h24
